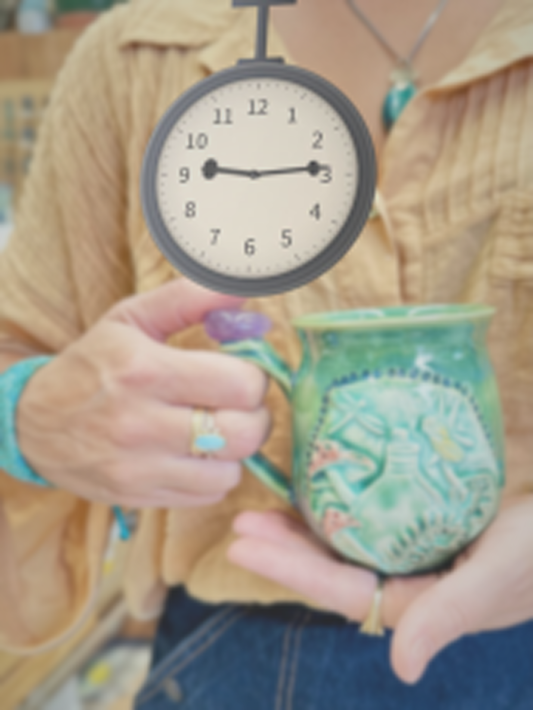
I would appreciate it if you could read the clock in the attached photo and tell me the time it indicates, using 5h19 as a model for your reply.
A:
9h14
